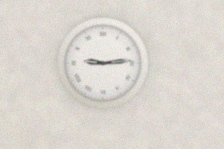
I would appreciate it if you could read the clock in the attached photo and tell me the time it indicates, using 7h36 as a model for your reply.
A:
9h14
